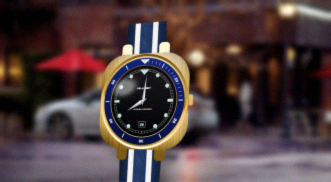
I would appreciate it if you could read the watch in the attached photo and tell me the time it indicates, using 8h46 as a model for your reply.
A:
8h01
